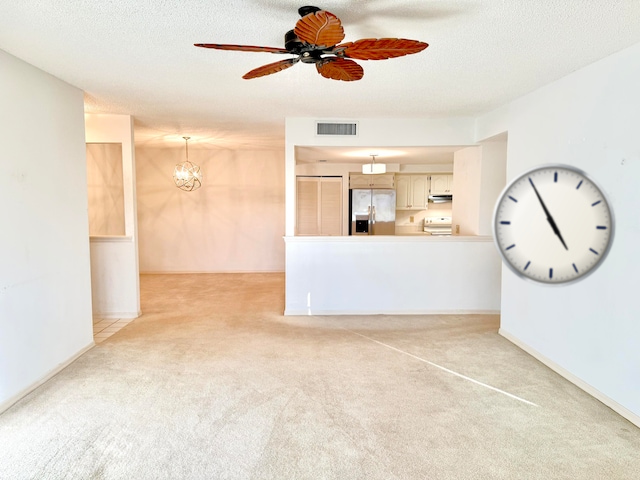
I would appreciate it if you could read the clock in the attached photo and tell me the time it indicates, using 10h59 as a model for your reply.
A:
4h55
